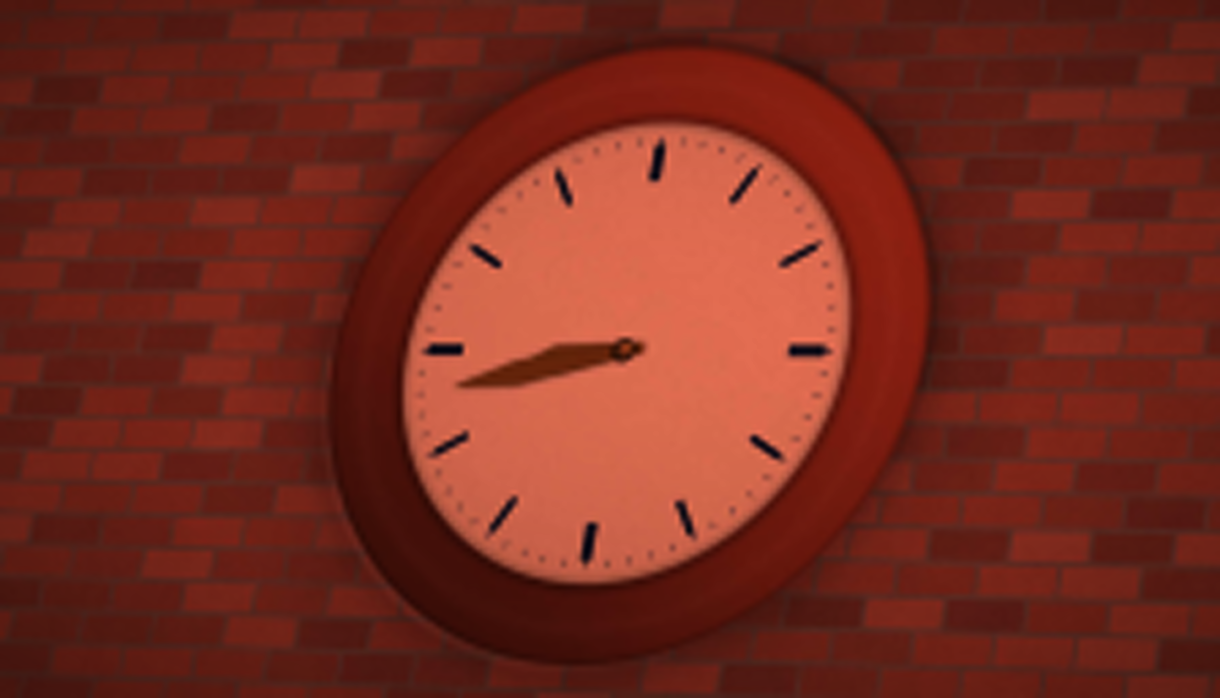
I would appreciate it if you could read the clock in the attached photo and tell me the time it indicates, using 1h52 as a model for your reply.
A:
8h43
